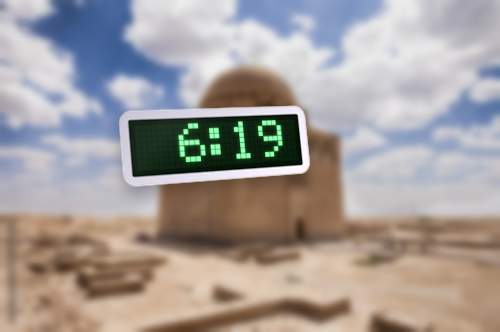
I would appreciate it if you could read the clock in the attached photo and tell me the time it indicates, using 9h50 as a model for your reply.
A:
6h19
